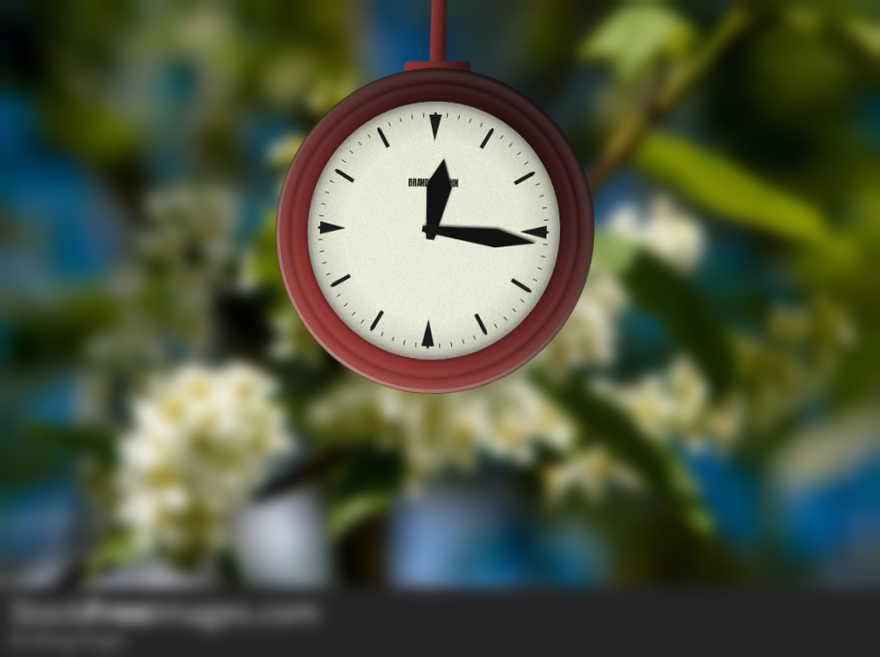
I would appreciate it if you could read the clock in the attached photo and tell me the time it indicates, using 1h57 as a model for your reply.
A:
12h16
